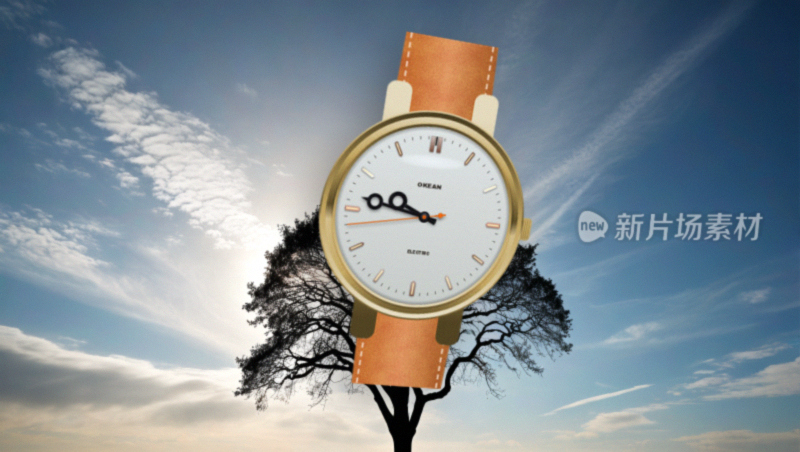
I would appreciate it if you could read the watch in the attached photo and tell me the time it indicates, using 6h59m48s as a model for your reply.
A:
9h46m43s
